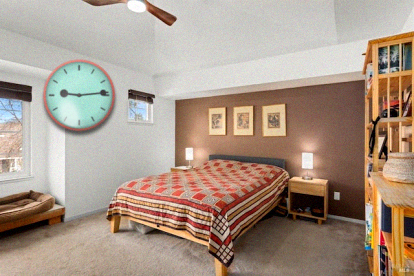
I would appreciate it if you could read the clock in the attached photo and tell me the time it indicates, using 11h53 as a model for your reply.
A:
9h14
